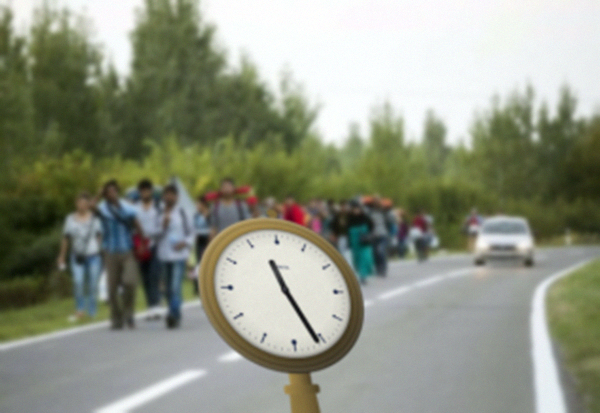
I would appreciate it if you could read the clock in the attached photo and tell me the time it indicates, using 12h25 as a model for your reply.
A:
11h26
